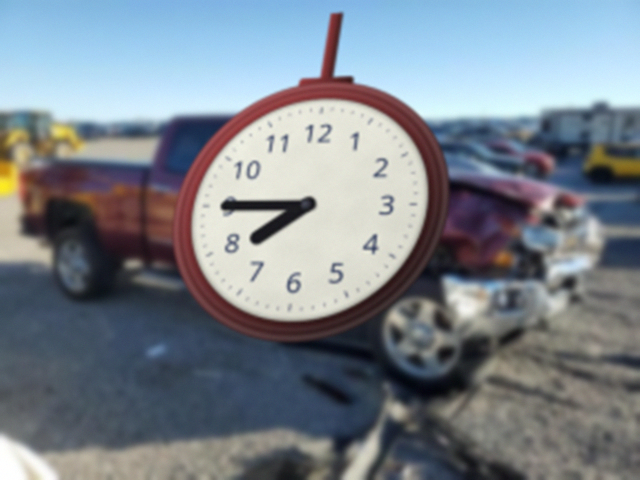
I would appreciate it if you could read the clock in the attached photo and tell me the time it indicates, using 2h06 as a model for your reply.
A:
7h45
